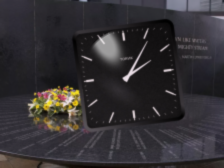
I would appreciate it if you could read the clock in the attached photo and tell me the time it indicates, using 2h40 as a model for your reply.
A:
2h06
